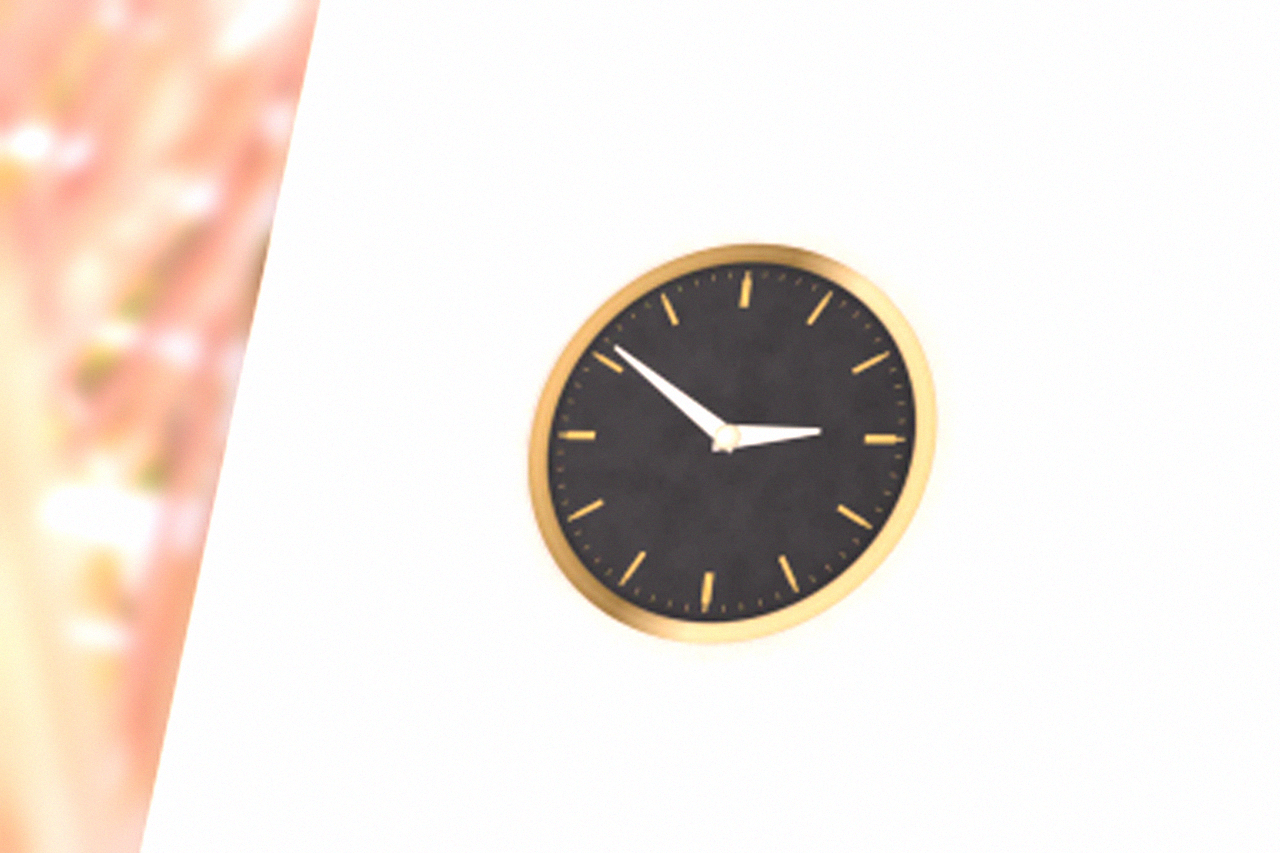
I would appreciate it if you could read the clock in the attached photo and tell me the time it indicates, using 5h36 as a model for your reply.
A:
2h51
